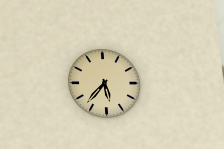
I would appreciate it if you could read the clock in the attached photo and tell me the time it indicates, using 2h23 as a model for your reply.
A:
5h37
